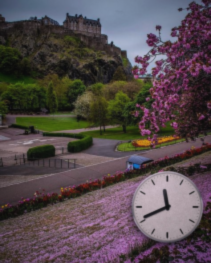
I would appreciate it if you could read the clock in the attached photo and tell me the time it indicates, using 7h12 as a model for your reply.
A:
11h41
